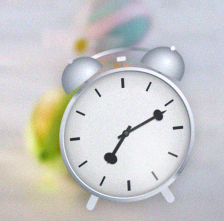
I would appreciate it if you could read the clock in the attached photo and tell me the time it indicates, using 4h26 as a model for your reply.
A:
7h11
